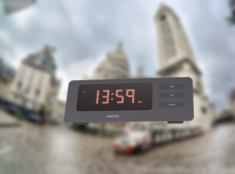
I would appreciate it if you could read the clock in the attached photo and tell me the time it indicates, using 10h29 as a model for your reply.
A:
13h59
